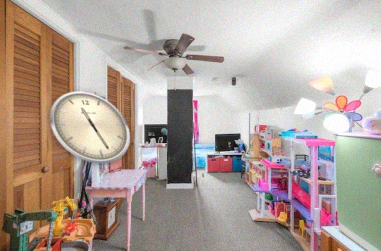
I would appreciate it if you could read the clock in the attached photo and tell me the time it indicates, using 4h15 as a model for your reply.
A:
11h27
